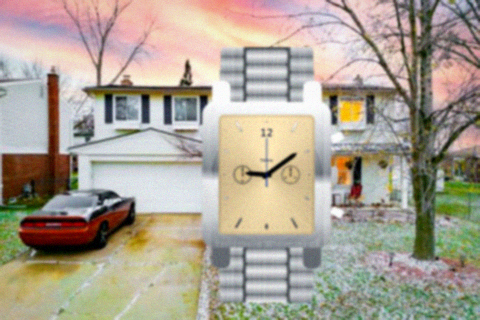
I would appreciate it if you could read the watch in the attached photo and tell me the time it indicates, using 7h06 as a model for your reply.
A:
9h09
